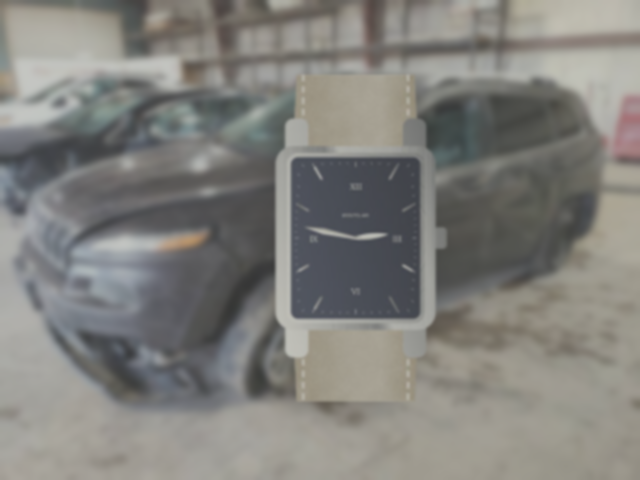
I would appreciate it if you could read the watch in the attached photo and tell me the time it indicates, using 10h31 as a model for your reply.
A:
2h47
